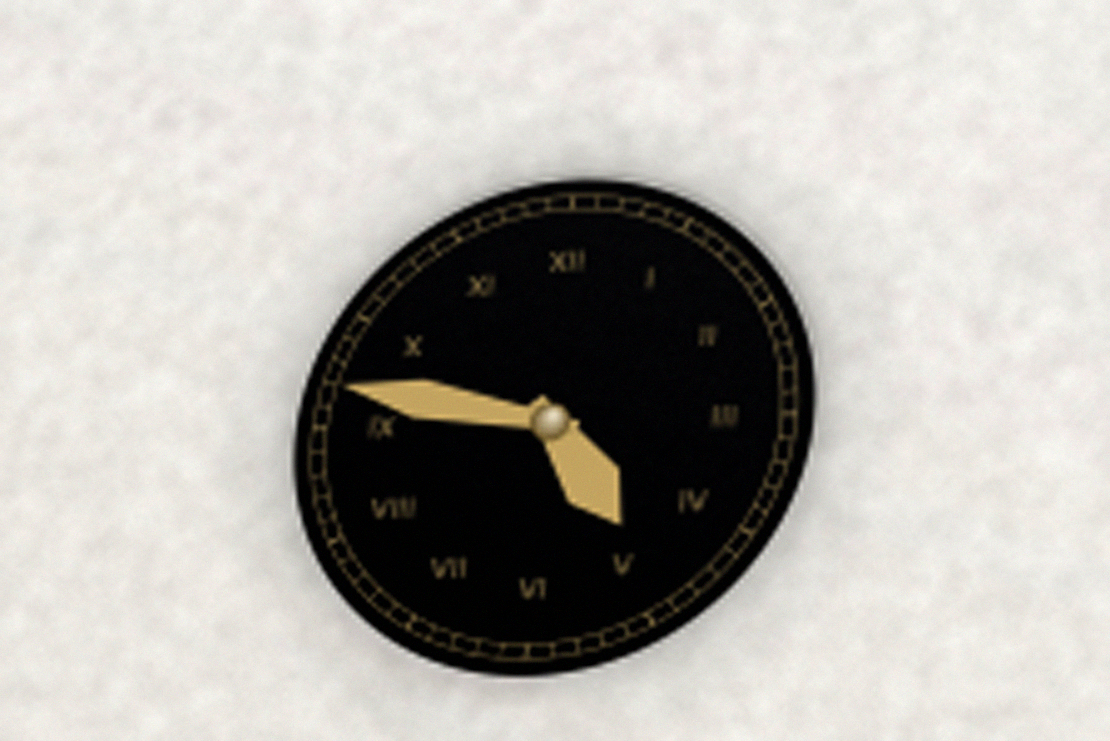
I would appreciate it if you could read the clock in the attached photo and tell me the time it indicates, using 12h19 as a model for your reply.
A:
4h47
